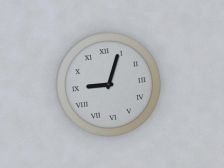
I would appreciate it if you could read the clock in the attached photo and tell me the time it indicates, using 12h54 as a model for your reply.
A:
9h04
